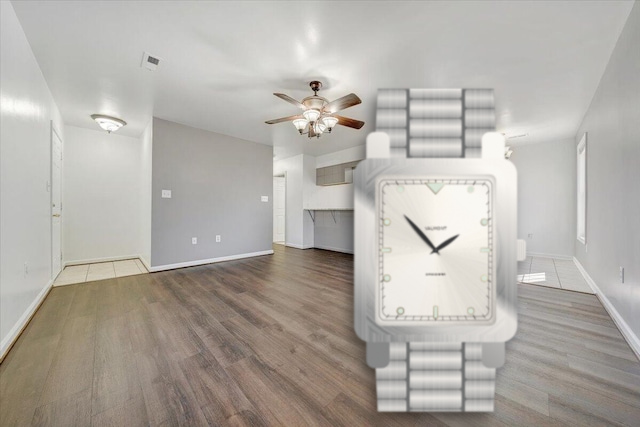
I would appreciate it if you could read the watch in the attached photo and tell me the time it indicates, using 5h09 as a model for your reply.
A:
1h53
